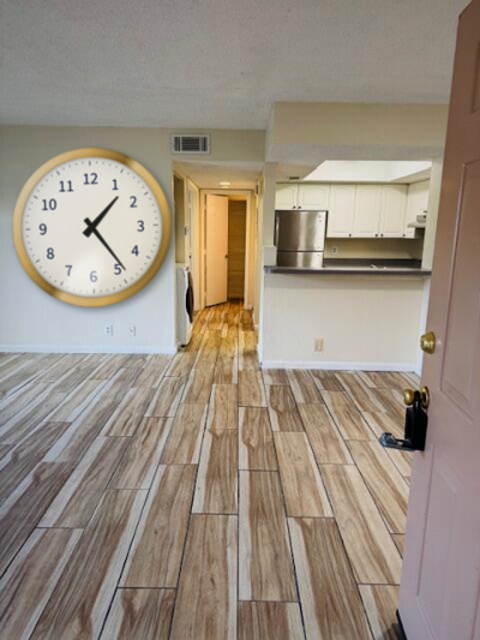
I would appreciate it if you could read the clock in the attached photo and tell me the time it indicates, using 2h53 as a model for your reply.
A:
1h24
